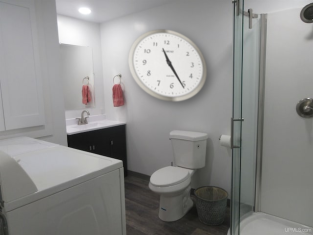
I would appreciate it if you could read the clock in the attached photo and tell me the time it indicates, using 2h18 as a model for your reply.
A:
11h26
